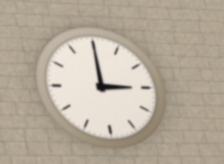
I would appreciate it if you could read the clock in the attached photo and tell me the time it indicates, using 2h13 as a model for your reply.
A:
3h00
